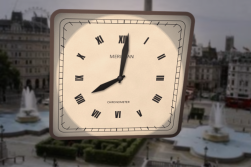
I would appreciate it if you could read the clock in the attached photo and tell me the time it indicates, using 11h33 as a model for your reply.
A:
8h01
